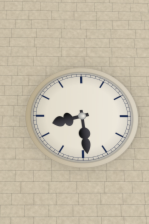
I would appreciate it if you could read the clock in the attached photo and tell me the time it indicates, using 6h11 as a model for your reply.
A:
8h29
